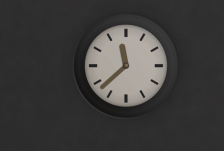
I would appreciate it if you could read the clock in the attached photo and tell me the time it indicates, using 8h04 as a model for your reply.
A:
11h38
